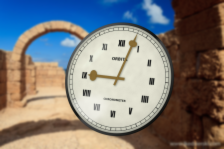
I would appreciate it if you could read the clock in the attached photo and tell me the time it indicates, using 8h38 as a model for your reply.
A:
9h03
